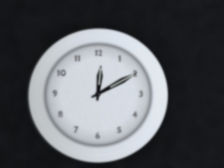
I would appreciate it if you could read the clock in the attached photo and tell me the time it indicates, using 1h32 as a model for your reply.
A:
12h10
